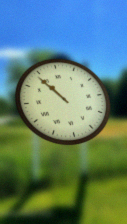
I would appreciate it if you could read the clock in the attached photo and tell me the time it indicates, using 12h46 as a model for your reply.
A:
10h54
